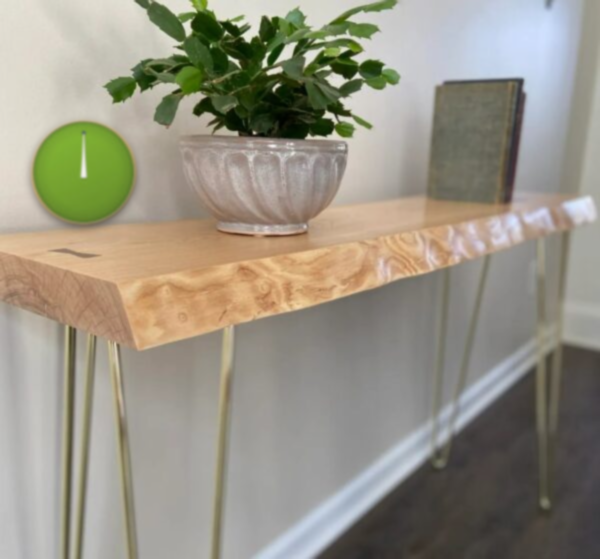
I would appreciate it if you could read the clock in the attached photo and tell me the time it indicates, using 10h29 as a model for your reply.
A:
12h00
